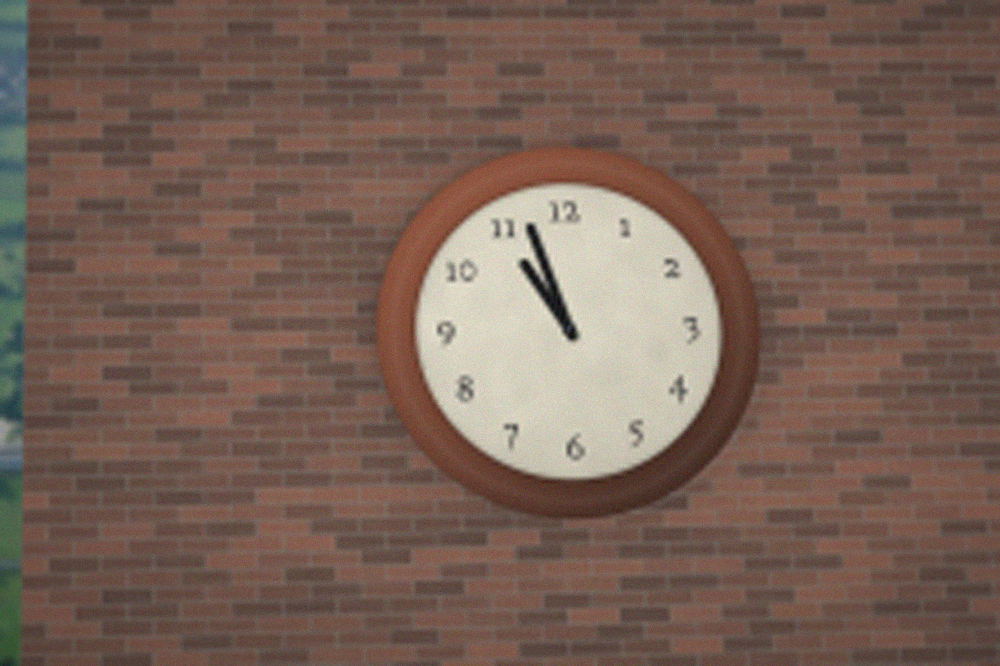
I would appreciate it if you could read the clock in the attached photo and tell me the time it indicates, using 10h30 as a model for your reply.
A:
10h57
